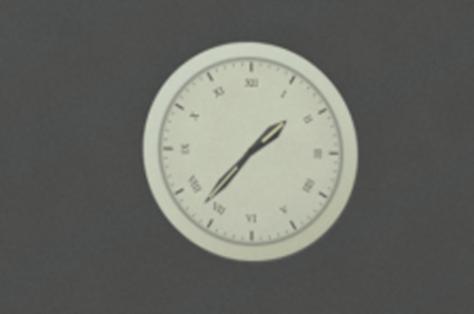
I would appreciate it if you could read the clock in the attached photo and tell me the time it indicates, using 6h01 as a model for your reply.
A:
1h37
